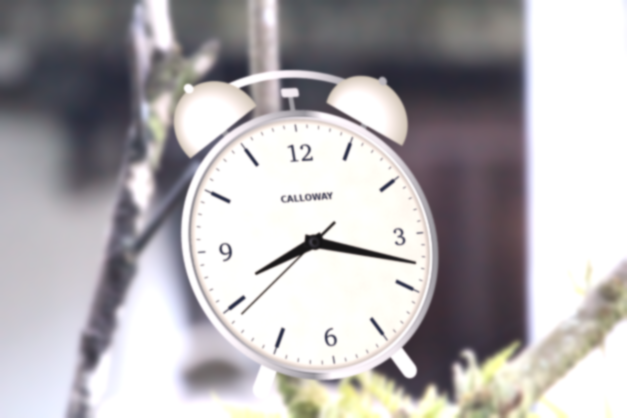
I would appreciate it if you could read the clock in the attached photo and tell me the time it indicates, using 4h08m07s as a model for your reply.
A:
8h17m39s
